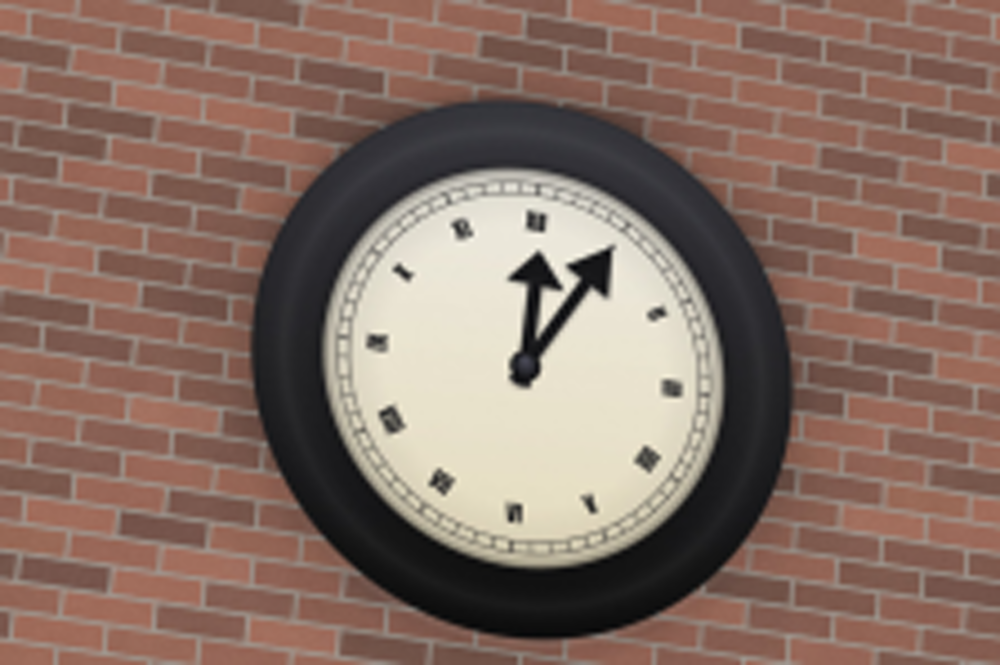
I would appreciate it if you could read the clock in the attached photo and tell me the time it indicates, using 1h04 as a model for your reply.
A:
12h05
